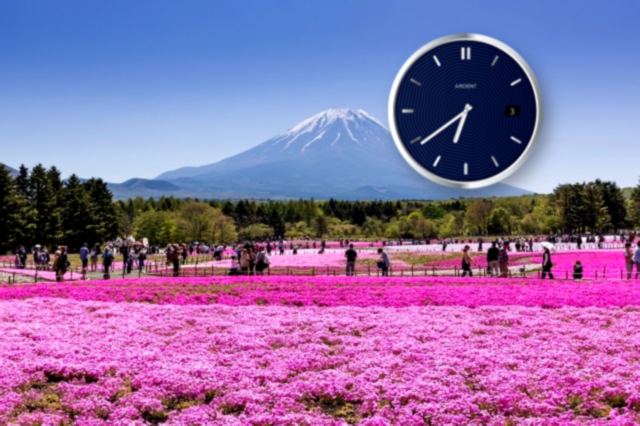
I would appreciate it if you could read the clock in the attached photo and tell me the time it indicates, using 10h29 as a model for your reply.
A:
6h39
